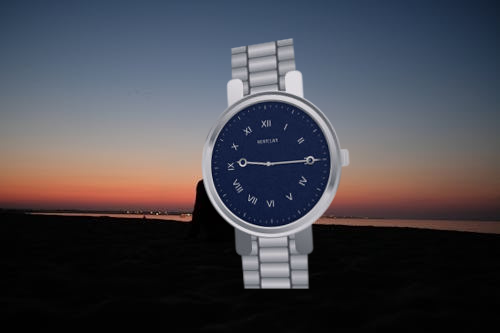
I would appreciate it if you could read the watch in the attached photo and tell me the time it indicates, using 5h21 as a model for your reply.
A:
9h15
